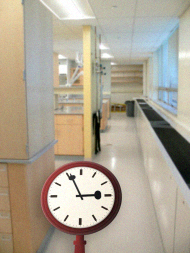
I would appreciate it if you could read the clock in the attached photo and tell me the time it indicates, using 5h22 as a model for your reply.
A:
2h56
